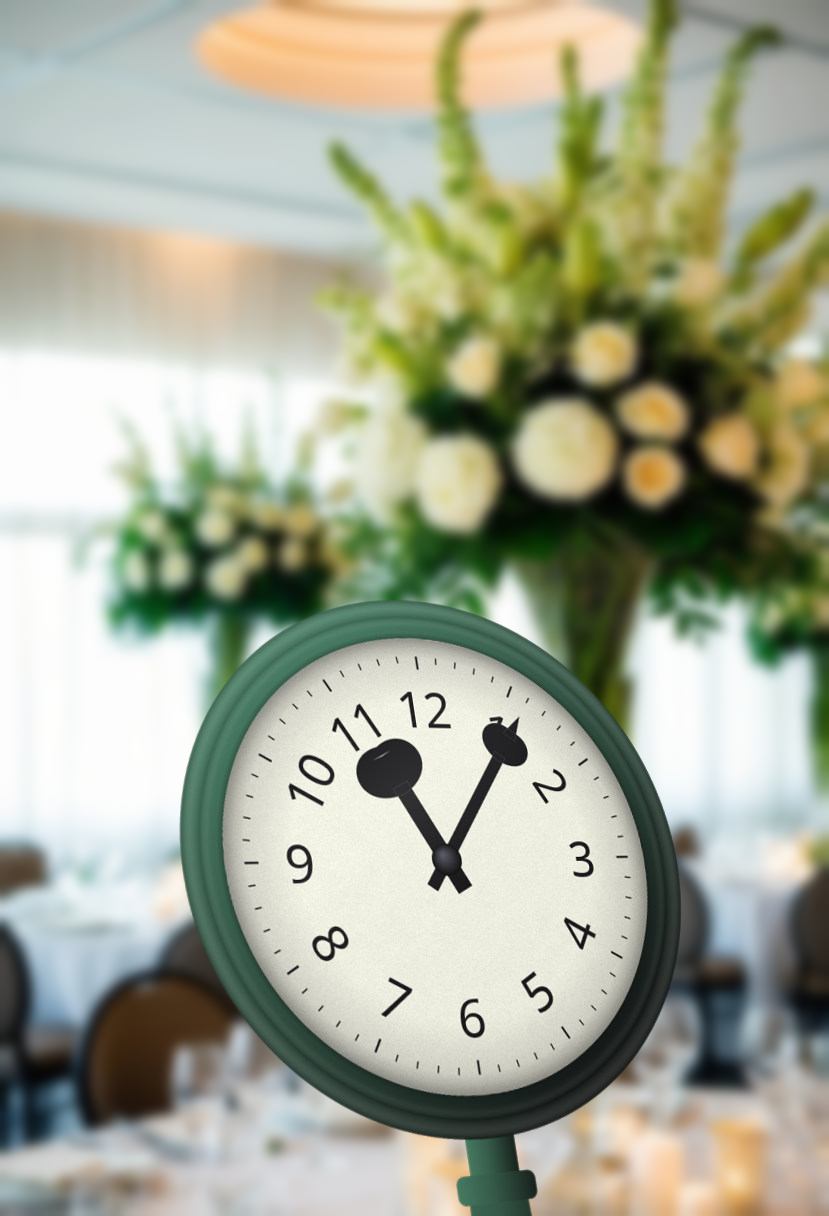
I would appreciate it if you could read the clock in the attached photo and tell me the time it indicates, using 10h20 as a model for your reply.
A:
11h06
